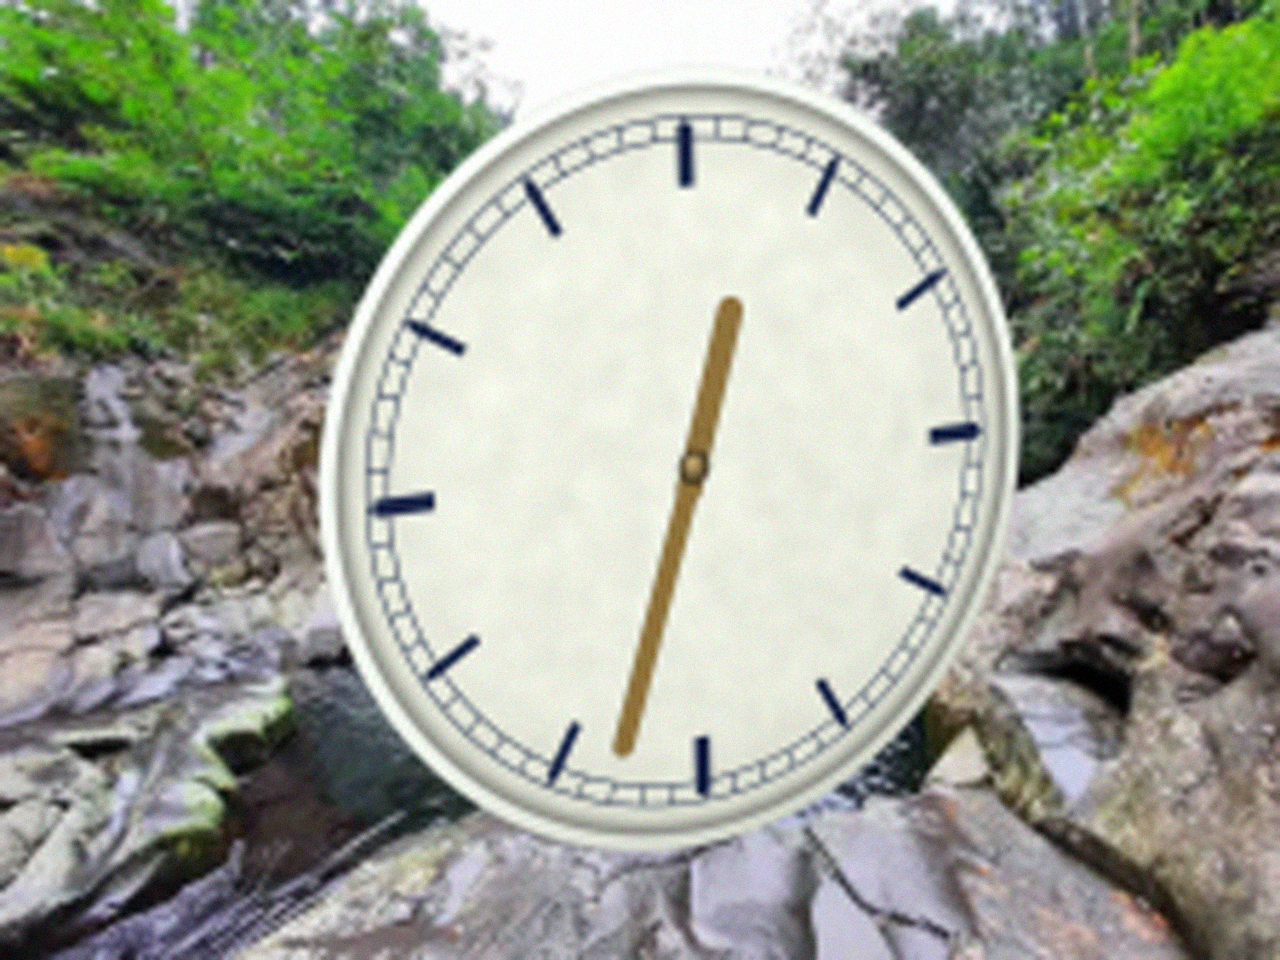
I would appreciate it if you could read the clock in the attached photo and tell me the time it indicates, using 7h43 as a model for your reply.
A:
12h33
